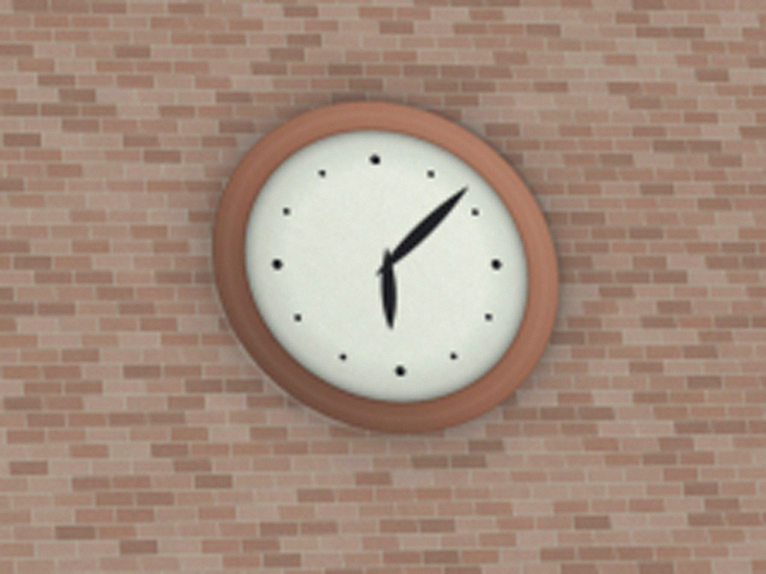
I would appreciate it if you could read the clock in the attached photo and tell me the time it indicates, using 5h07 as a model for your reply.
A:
6h08
